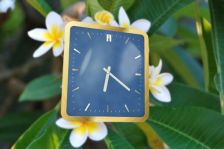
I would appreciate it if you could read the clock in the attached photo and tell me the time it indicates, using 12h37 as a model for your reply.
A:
6h21
